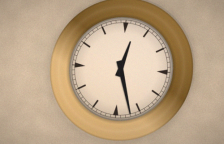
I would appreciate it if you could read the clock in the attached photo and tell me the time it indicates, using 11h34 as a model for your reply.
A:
12h27
